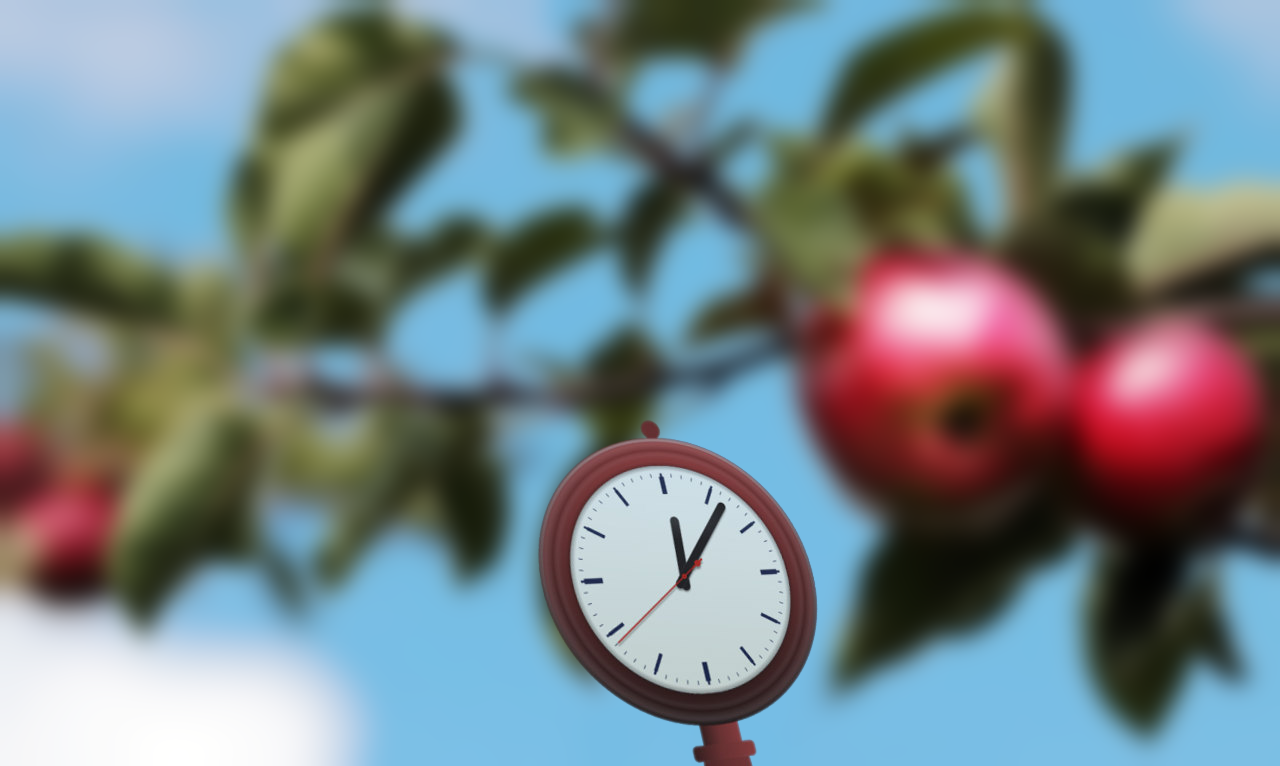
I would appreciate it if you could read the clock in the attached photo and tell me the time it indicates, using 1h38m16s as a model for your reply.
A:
12h06m39s
